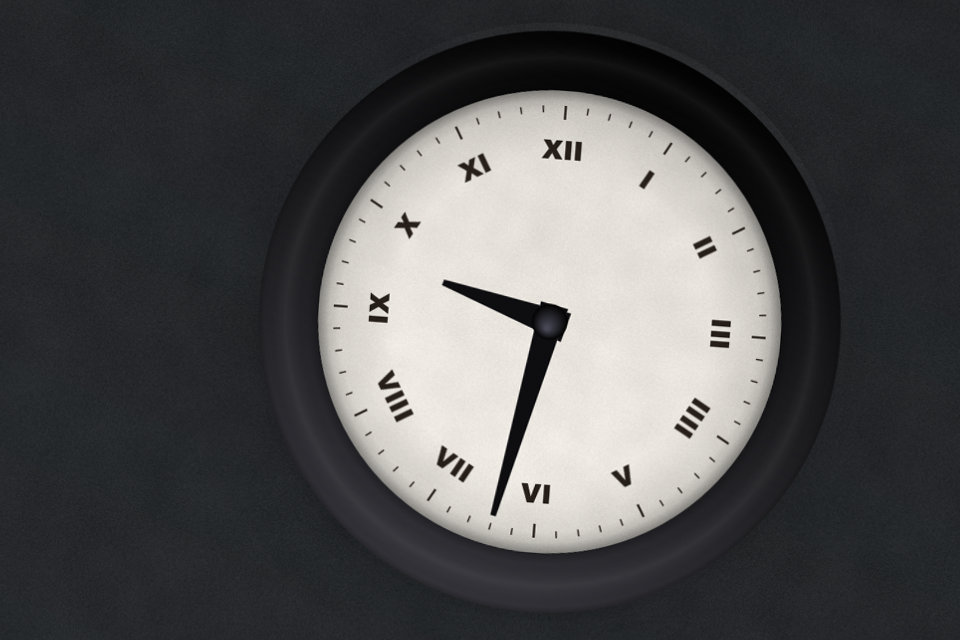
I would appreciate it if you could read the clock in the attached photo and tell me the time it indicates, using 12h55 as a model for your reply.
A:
9h32
